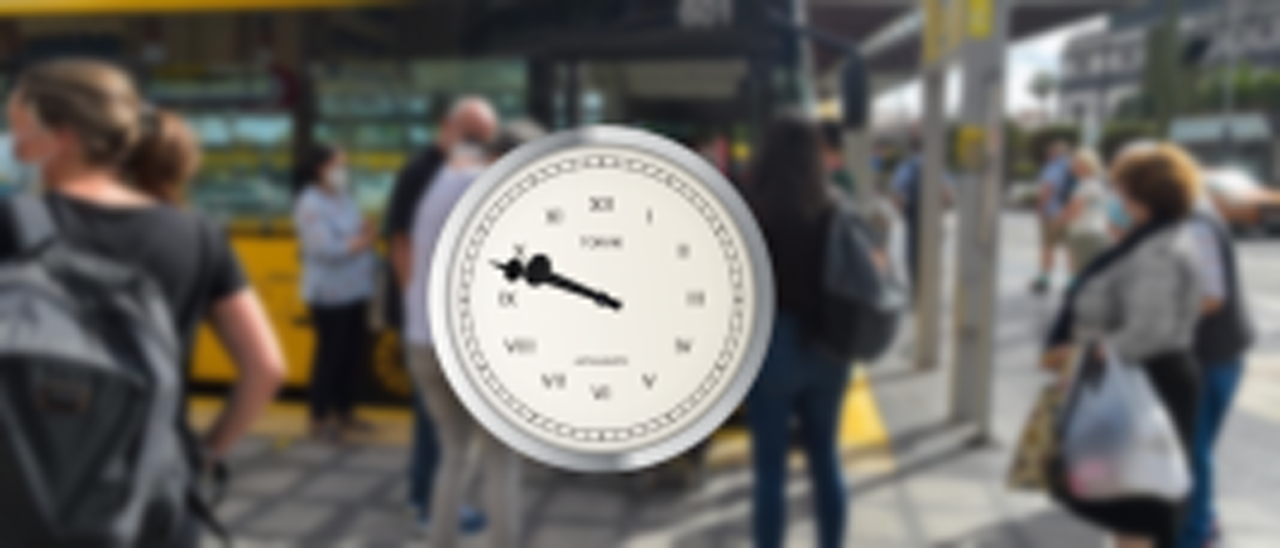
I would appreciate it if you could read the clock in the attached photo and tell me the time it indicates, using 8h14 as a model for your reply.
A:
9h48
